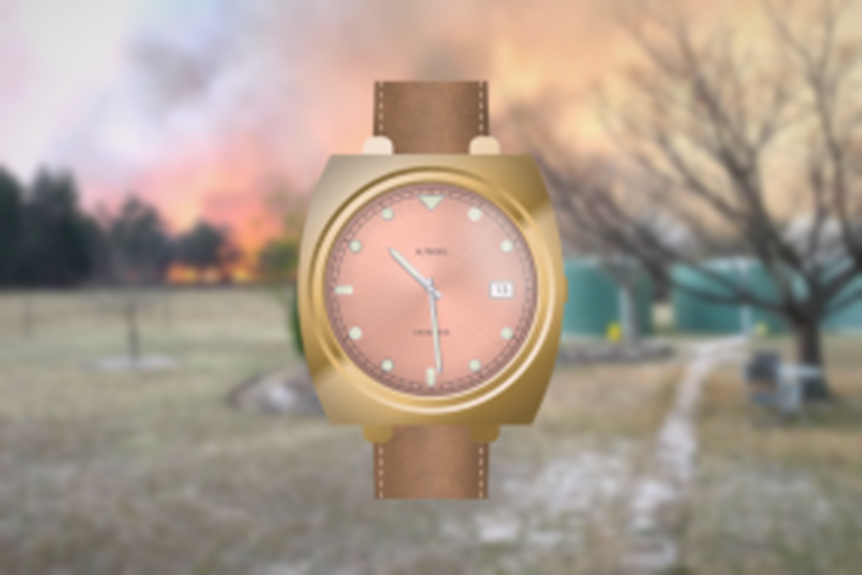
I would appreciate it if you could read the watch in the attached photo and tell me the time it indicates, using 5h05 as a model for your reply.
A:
10h29
